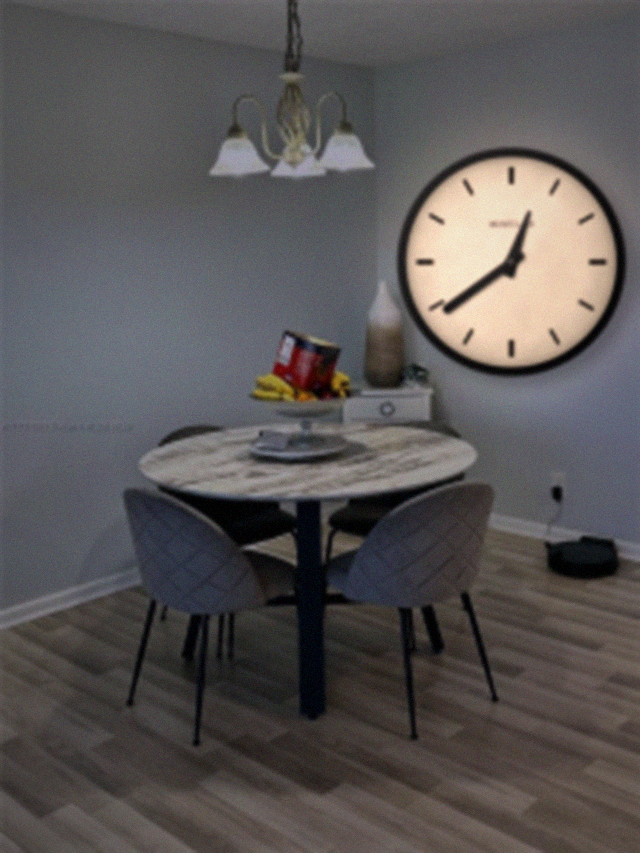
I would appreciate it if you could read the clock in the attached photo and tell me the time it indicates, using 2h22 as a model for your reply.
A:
12h39
